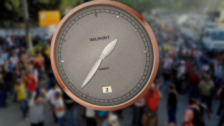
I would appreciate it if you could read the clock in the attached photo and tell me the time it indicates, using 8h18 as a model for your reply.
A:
1h37
